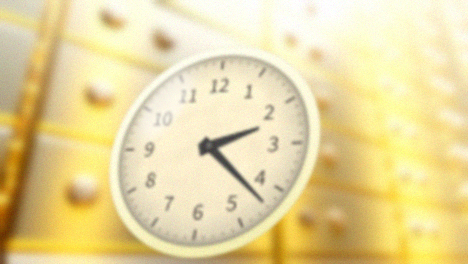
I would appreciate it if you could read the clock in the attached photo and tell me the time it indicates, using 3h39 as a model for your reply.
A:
2h22
